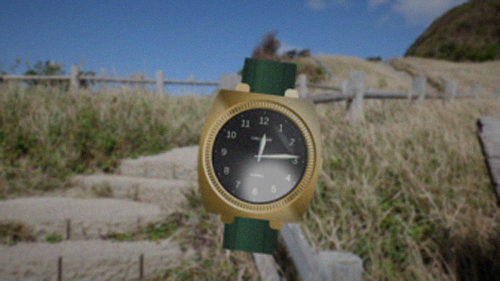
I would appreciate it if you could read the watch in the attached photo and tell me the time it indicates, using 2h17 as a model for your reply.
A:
12h14
